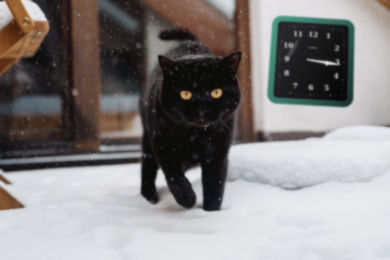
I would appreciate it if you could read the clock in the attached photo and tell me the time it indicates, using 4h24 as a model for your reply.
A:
3h16
